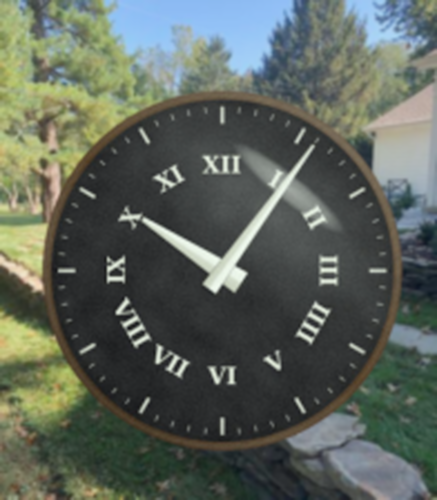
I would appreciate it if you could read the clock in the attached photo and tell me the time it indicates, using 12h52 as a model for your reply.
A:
10h06
